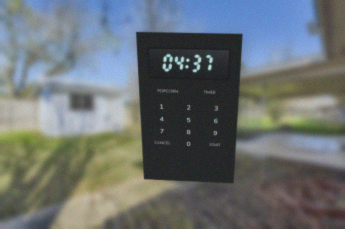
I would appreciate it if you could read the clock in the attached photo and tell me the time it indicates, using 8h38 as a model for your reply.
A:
4h37
